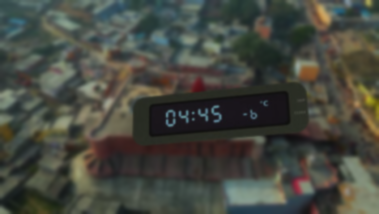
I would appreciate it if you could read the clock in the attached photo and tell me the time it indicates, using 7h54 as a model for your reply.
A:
4h45
